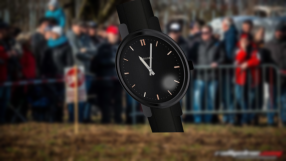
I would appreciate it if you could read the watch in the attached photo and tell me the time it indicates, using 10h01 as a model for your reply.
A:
11h03
